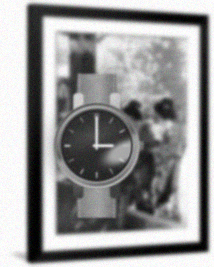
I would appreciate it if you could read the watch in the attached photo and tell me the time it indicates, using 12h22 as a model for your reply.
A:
3h00
